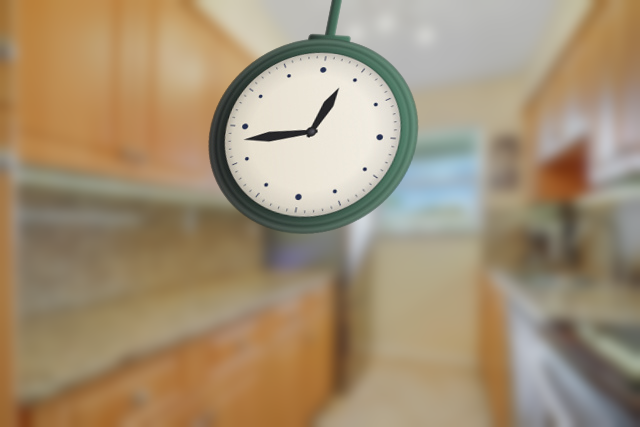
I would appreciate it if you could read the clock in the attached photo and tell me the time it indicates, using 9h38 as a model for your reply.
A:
12h43
